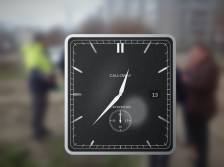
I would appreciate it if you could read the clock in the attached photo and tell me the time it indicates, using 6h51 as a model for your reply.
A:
12h37
